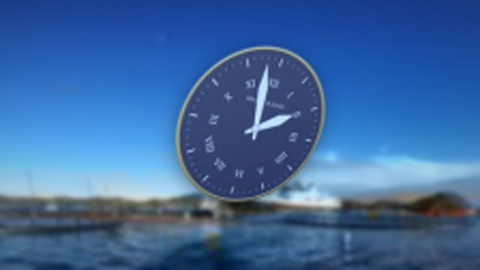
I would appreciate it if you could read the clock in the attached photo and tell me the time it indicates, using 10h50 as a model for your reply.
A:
1h58
